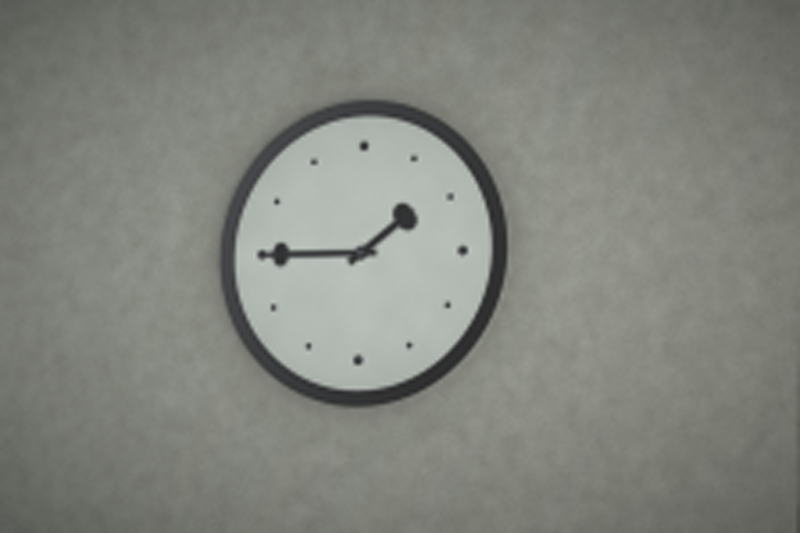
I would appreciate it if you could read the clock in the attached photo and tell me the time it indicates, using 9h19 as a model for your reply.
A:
1h45
